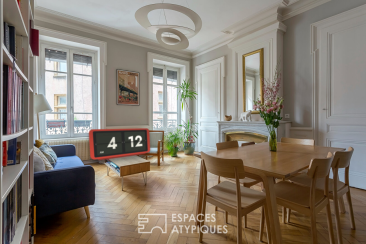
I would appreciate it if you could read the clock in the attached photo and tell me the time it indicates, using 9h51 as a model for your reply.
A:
4h12
